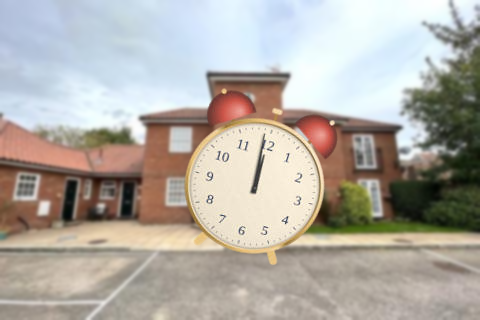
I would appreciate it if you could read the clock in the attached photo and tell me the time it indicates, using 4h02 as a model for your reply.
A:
11h59
